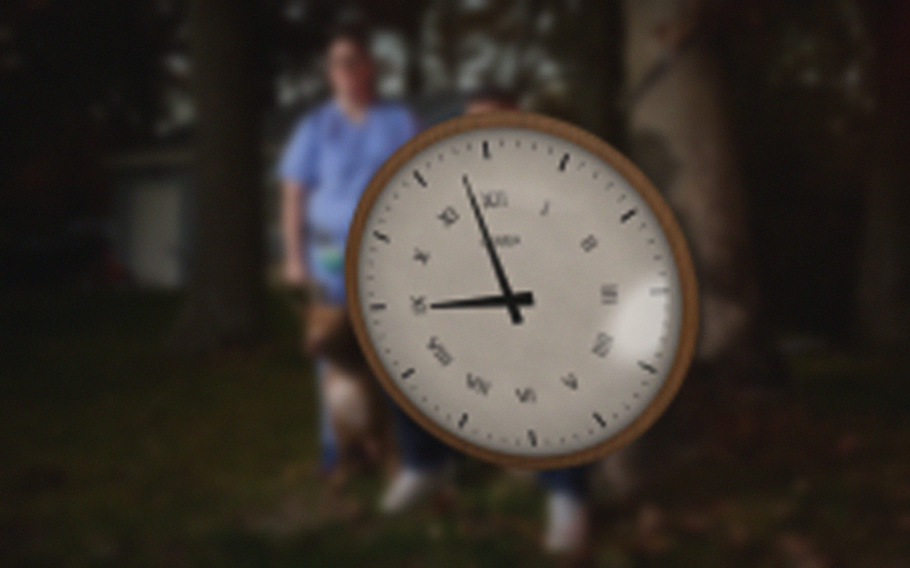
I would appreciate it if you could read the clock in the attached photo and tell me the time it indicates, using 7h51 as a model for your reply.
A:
8h58
